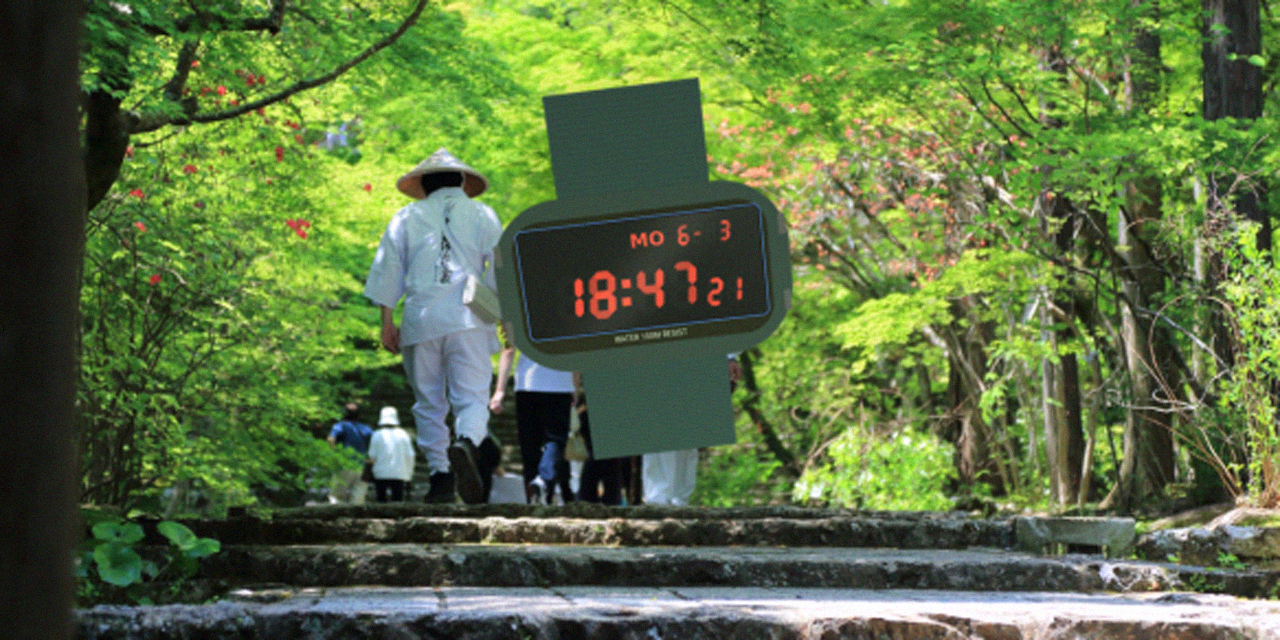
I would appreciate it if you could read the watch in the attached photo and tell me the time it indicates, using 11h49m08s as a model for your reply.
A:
18h47m21s
